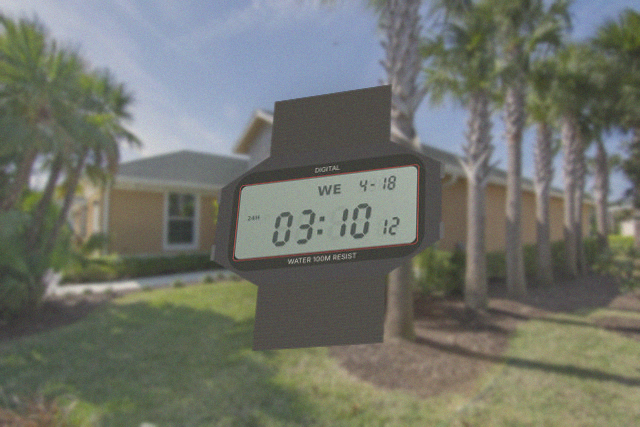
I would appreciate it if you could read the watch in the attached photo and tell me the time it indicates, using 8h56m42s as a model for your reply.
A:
3h10m12s
